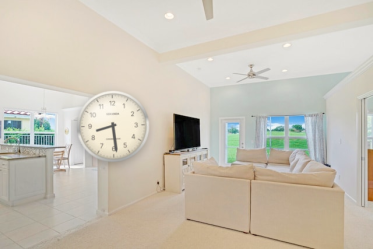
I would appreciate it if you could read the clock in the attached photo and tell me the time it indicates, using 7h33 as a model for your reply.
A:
8h29
